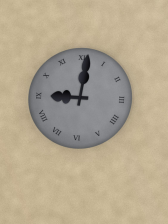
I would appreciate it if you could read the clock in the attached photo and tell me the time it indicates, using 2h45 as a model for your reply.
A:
9h01
